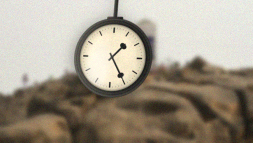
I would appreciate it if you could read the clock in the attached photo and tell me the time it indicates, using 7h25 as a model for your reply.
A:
1h25
